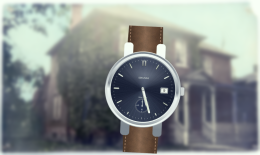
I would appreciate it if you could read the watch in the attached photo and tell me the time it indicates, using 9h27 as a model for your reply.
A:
5h27
